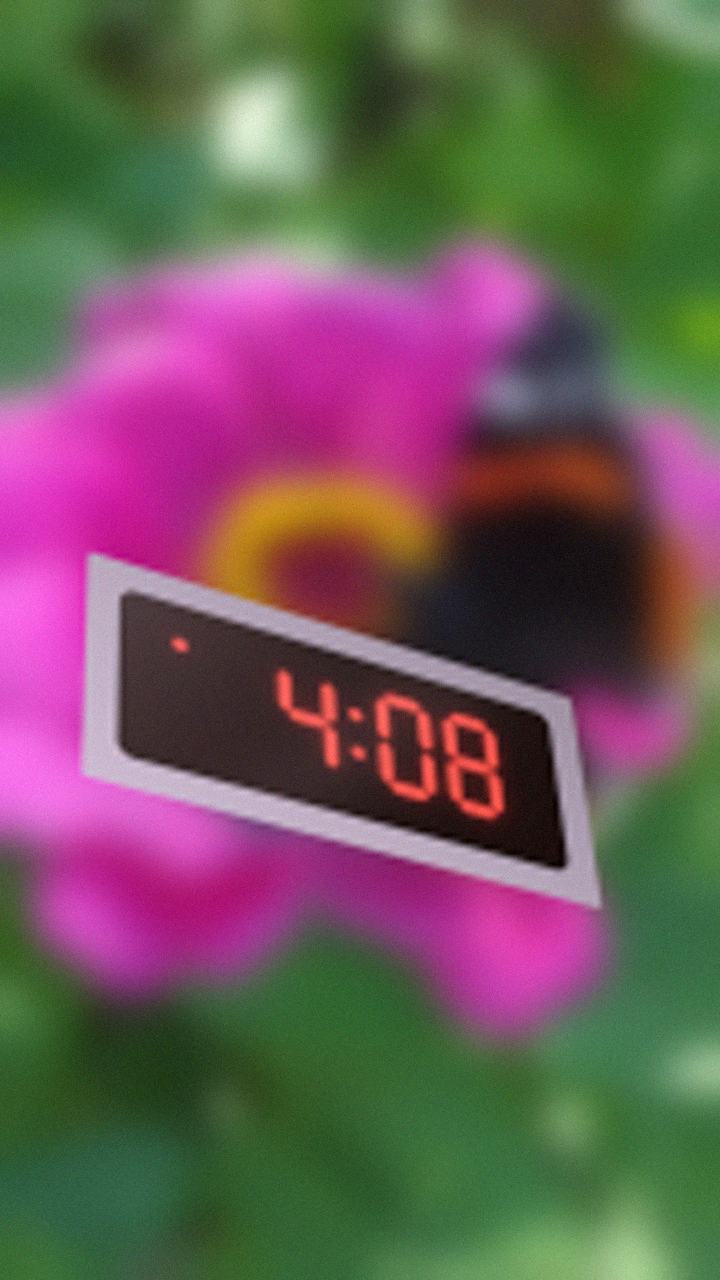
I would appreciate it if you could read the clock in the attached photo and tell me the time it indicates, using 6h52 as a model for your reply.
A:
4h08
